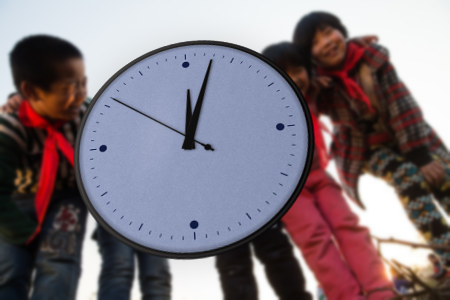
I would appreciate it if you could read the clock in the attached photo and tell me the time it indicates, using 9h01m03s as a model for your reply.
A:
12h02m51s
